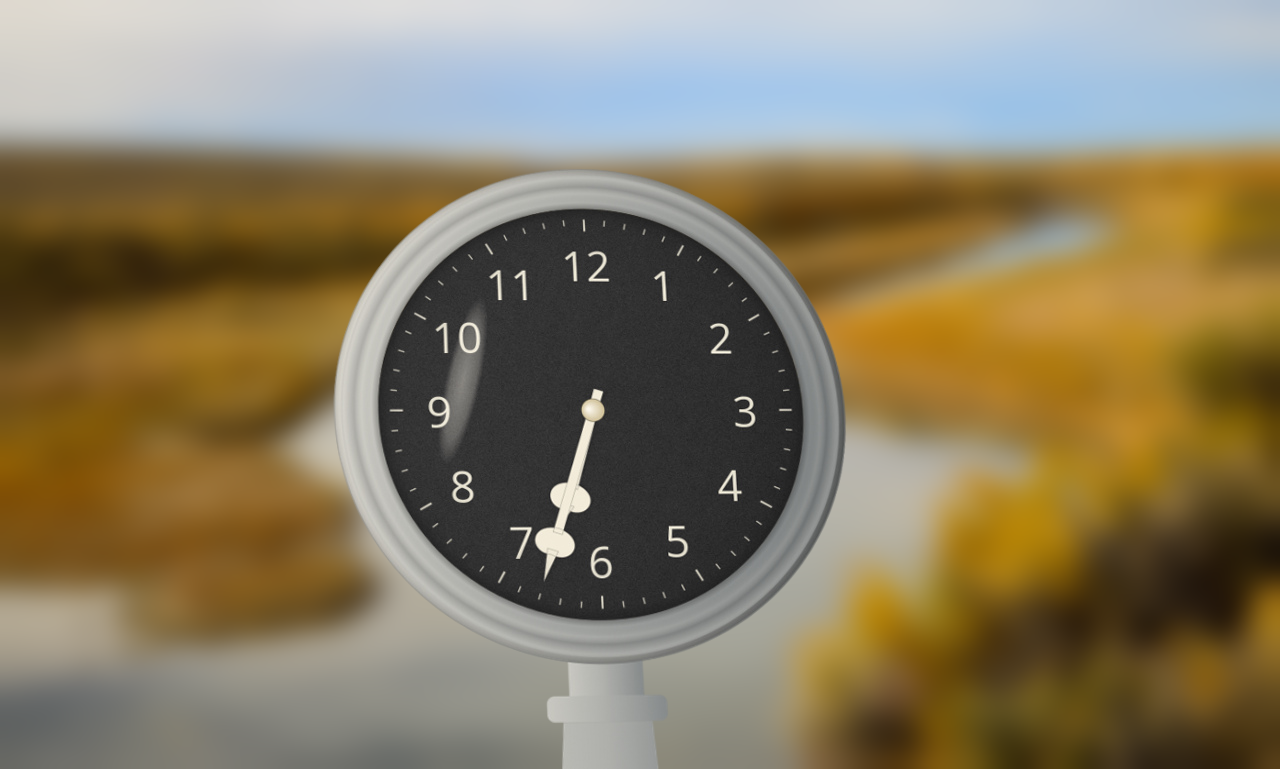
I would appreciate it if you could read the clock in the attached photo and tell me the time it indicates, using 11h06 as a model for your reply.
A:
6h33
